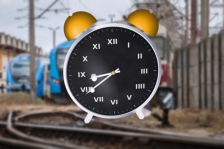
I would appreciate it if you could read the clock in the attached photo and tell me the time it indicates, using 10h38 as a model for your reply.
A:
8h39
